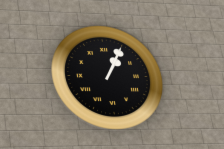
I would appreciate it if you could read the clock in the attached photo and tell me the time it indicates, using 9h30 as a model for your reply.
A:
1h05
